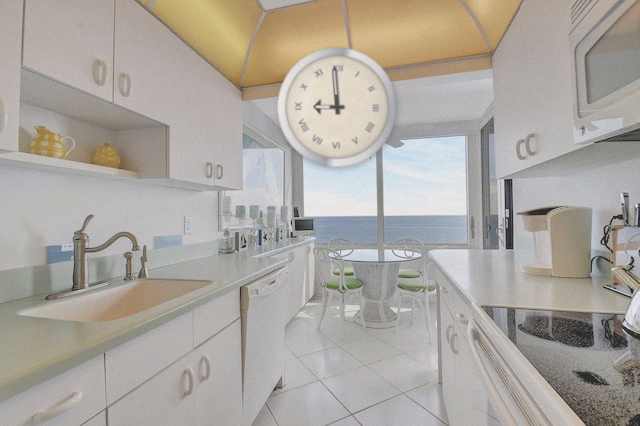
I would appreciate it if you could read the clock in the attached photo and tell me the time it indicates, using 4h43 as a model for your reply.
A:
8h59
